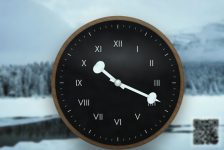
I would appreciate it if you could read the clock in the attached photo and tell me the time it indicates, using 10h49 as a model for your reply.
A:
10h19
